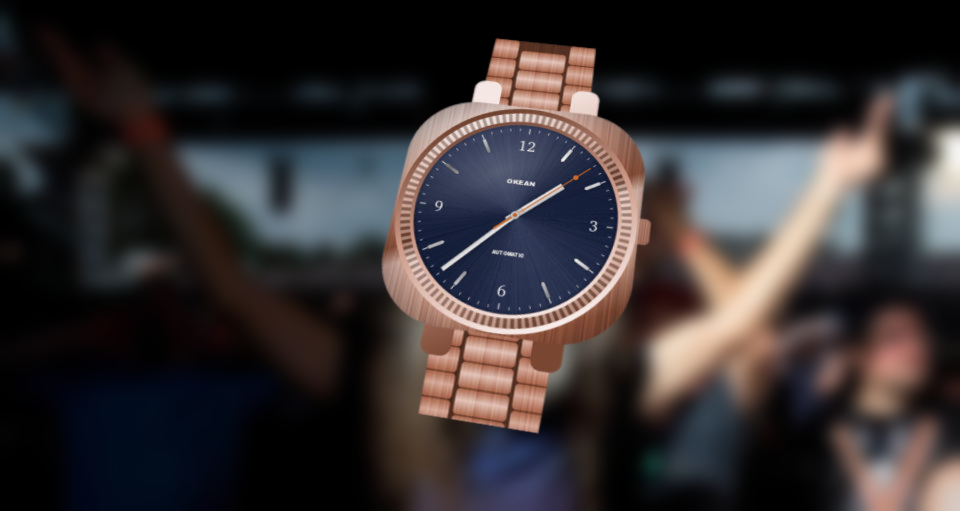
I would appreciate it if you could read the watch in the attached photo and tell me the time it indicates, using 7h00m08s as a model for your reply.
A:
1h37m08s
